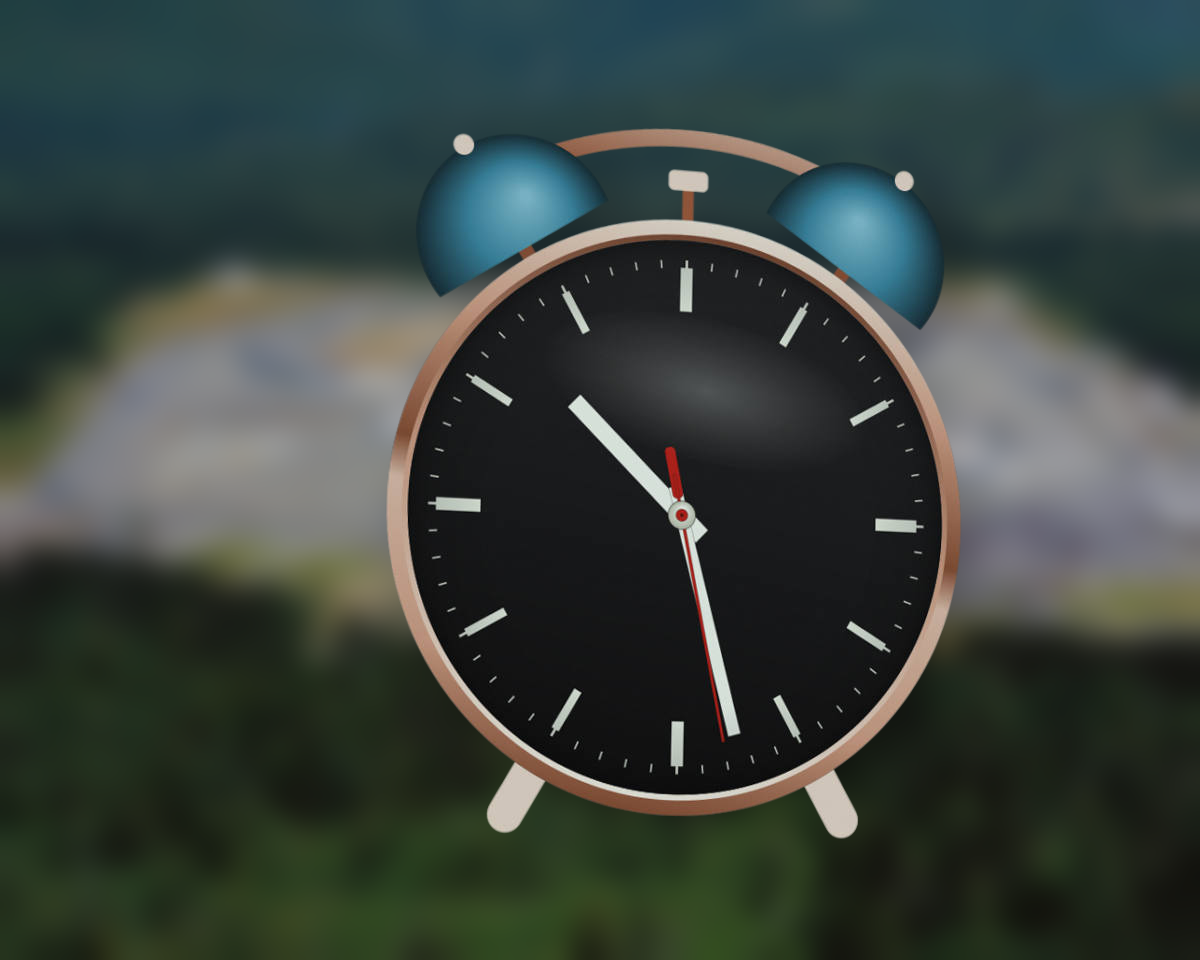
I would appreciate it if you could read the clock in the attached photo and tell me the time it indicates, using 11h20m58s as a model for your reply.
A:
10h27m28s
